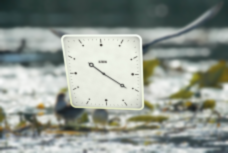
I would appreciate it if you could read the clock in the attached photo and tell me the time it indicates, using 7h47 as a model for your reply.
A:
10h21
